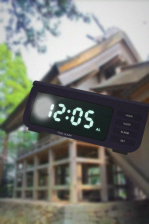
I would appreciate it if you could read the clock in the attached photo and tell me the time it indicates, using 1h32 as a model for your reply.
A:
12h05
